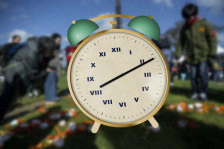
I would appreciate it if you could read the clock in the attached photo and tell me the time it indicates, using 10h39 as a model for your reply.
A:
8h11
